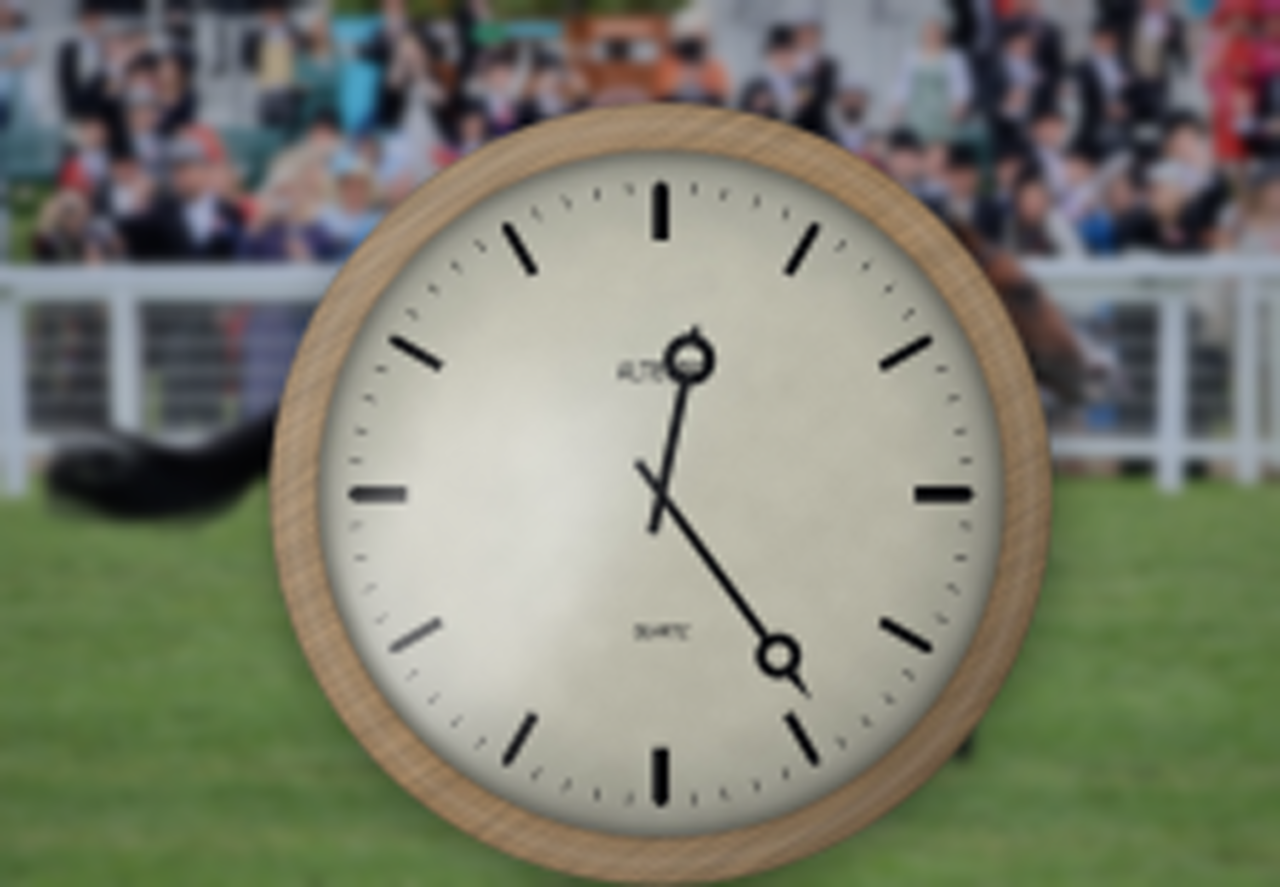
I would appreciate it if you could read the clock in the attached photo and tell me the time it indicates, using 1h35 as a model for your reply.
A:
12h24
